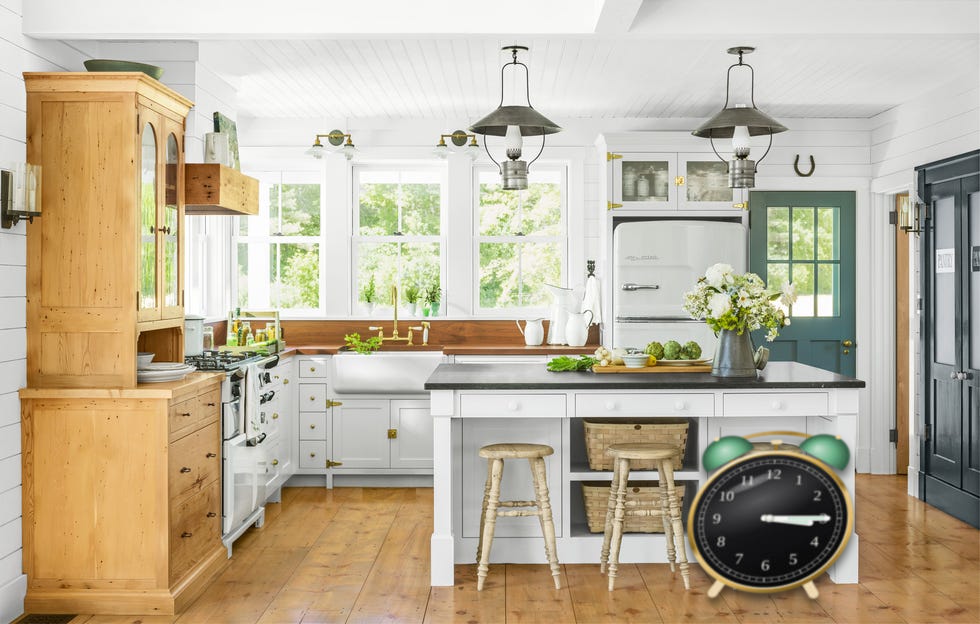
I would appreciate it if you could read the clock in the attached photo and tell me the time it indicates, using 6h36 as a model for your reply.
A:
3h15
